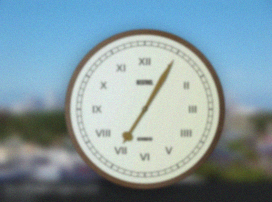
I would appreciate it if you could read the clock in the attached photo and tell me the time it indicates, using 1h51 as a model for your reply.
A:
7h05
